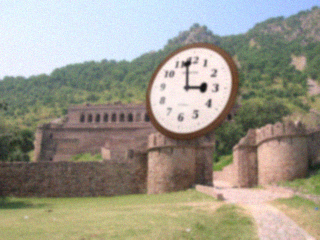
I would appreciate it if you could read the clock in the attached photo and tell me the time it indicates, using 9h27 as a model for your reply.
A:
2h58
